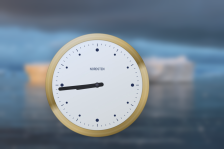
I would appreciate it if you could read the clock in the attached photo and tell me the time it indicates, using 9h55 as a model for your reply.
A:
8h44
